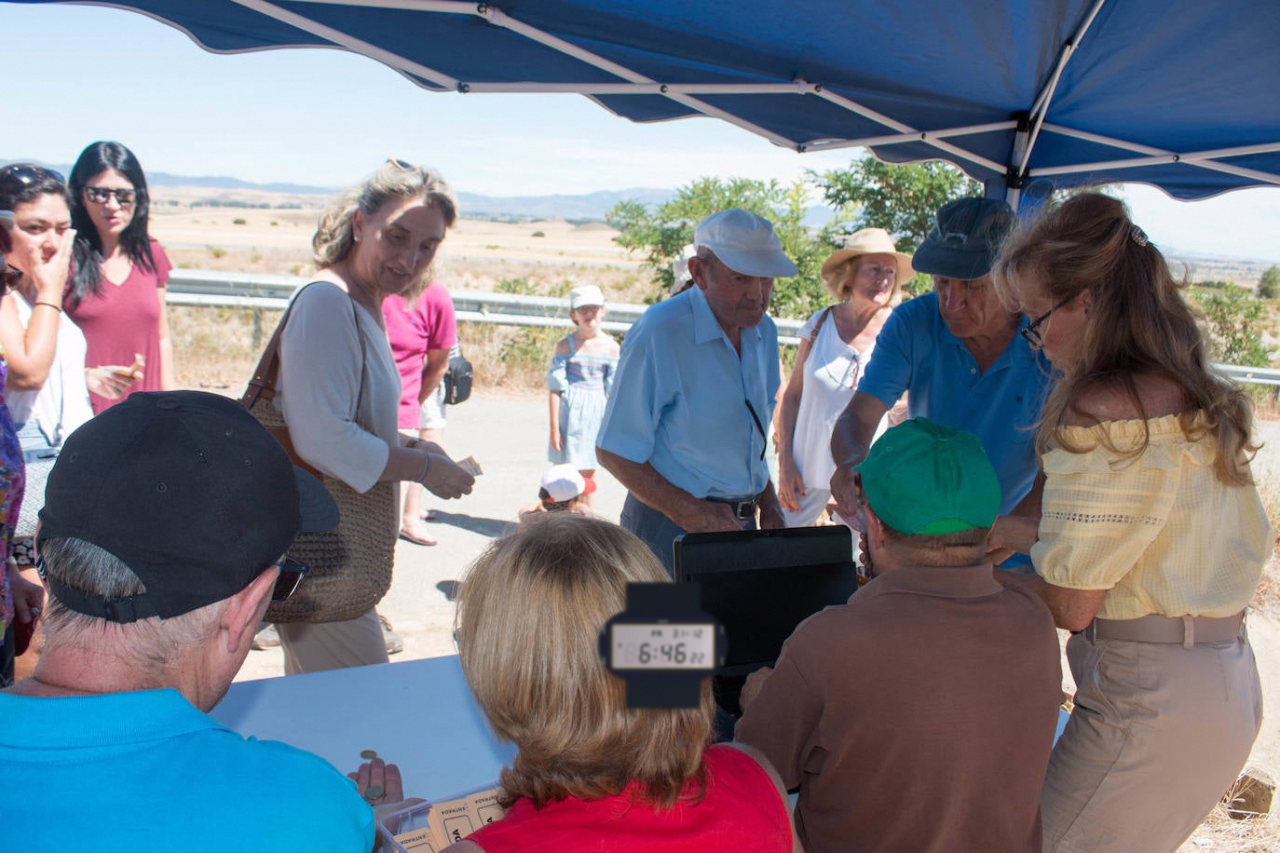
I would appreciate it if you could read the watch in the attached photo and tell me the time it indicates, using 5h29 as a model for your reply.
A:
6h46
